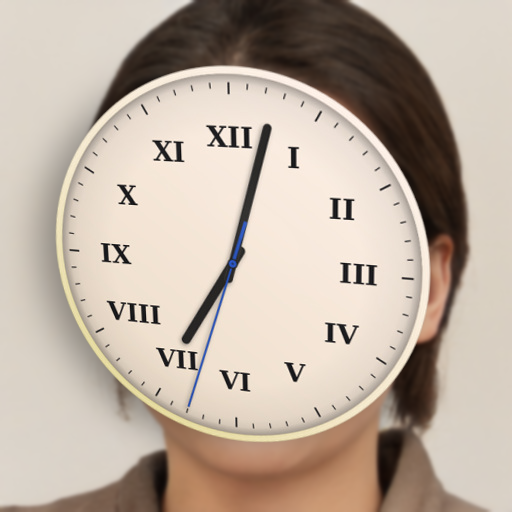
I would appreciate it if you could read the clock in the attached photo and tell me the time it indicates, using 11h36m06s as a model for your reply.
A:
7h02m33s
